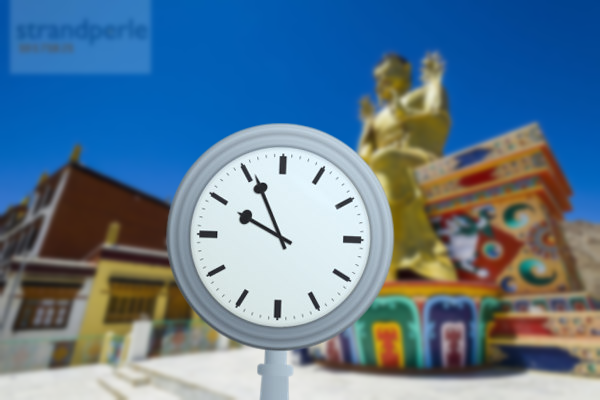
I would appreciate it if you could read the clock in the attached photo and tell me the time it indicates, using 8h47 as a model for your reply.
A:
9h56
